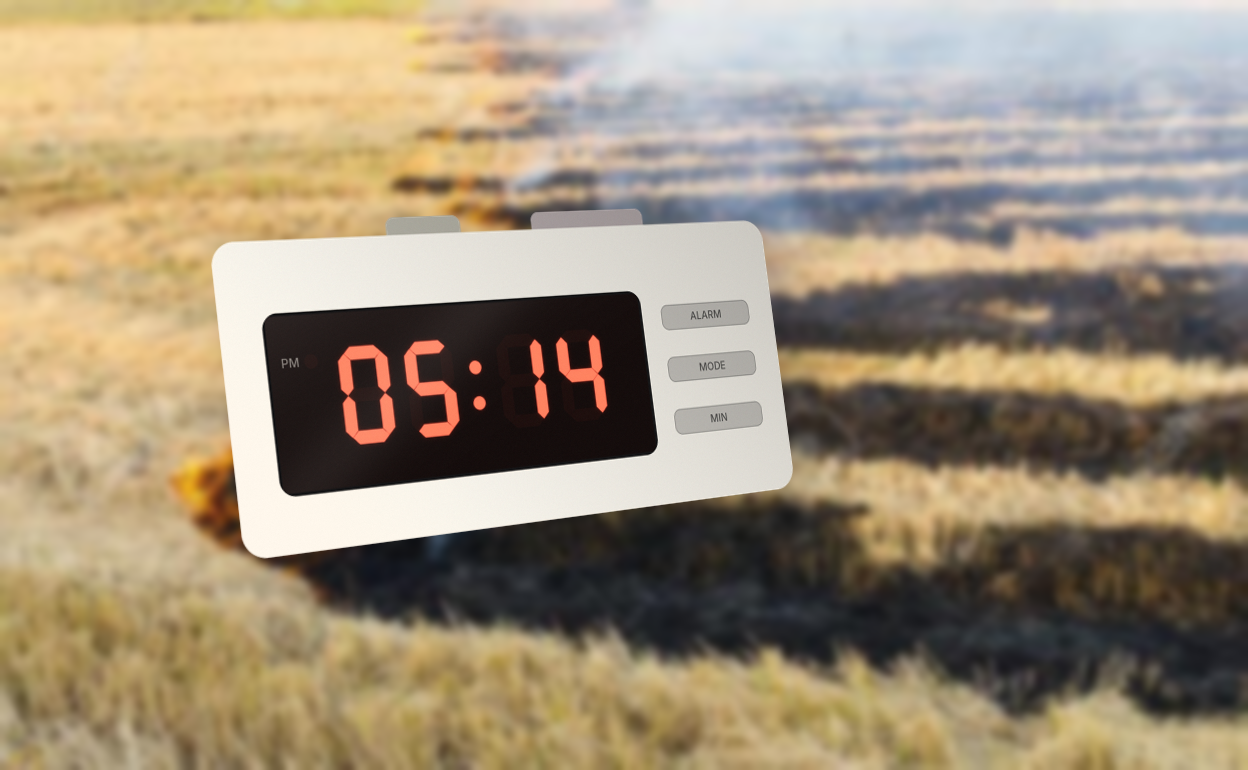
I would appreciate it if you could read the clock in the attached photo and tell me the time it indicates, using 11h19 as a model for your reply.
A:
5h14
